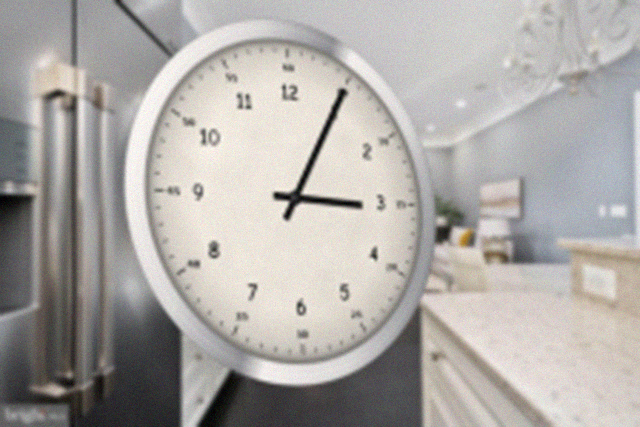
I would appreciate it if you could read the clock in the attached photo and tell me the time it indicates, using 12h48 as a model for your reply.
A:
3h05
